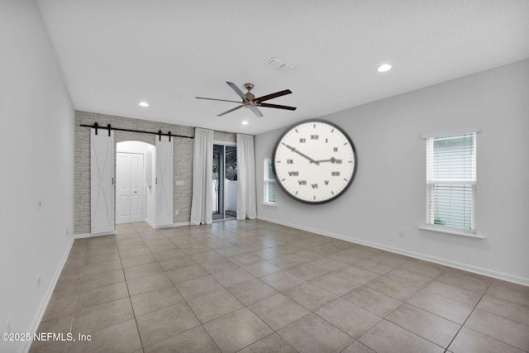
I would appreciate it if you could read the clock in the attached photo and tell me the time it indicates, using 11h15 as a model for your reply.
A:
2h50
